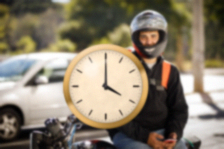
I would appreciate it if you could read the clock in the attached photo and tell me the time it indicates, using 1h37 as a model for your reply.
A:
4h00
